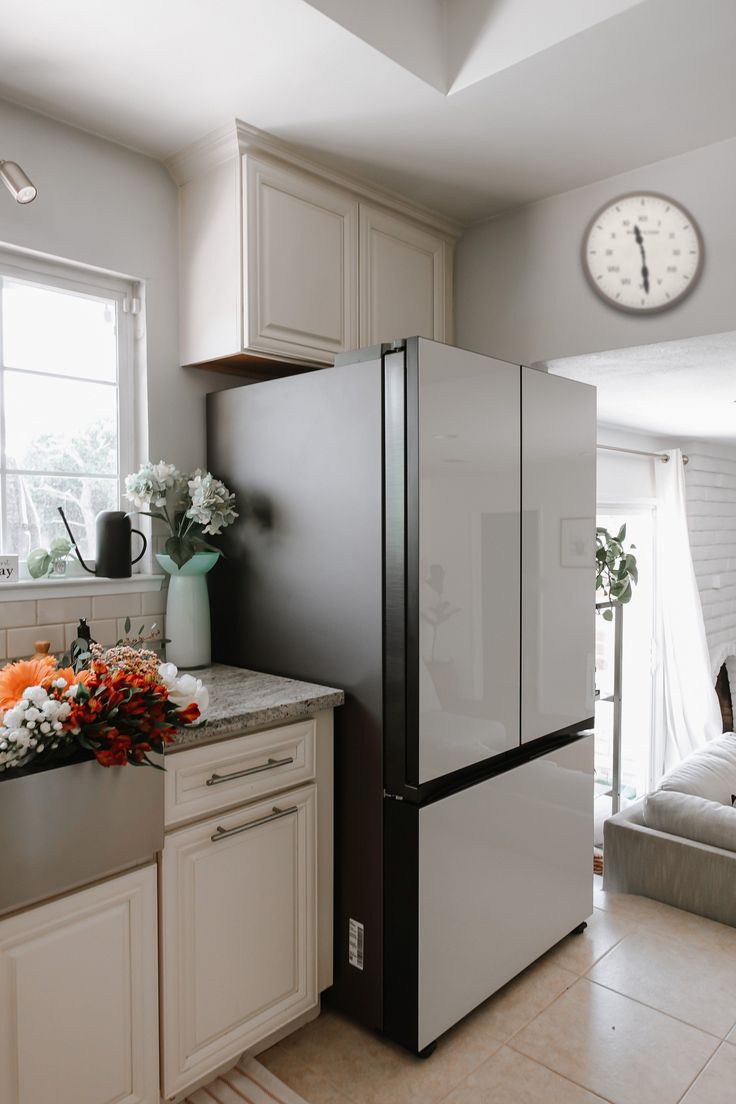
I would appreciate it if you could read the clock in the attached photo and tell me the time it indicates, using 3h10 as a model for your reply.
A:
11h29
